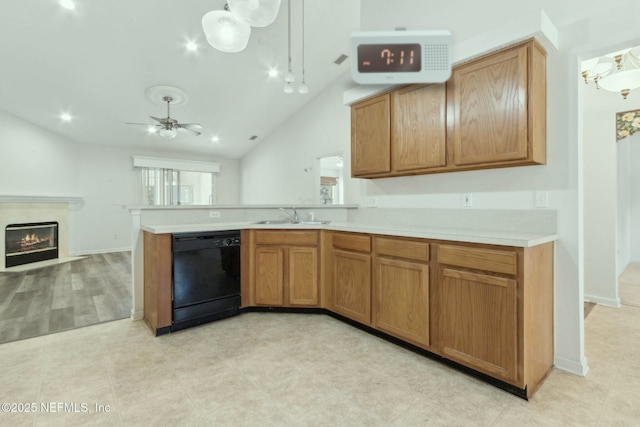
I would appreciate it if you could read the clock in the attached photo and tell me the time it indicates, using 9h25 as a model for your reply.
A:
7h11
